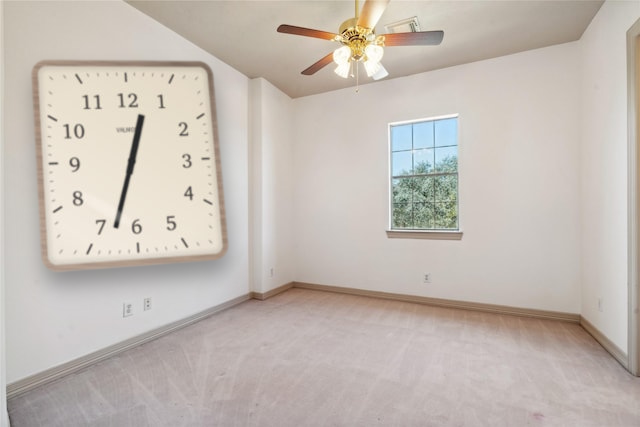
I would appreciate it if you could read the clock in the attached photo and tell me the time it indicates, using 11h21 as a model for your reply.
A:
12h33
